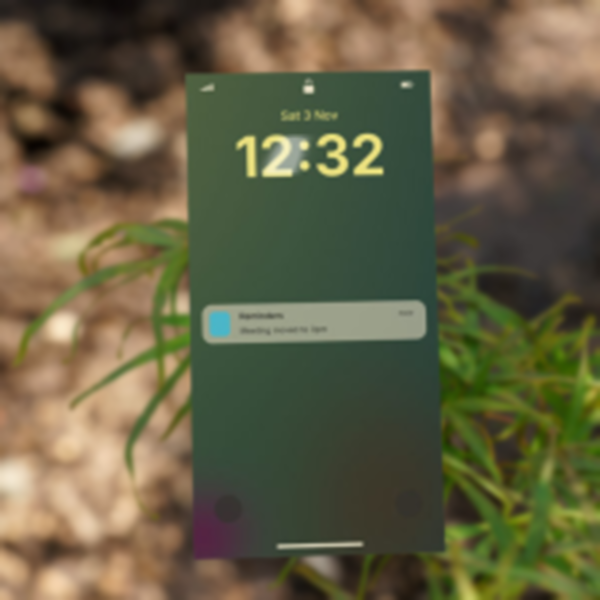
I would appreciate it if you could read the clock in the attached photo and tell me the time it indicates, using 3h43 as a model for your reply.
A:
12h32
